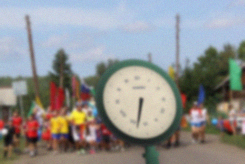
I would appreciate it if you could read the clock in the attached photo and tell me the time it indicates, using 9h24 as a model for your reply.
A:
6h33
